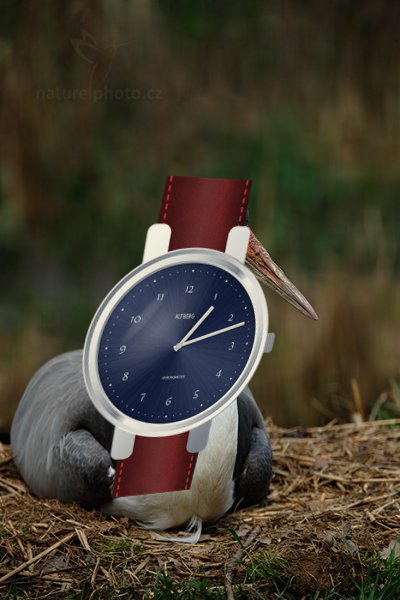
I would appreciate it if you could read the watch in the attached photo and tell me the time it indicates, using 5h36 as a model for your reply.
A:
1h12
